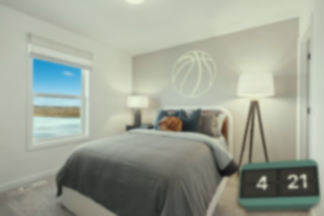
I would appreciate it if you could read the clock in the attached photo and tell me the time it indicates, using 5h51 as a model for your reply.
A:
4h21
